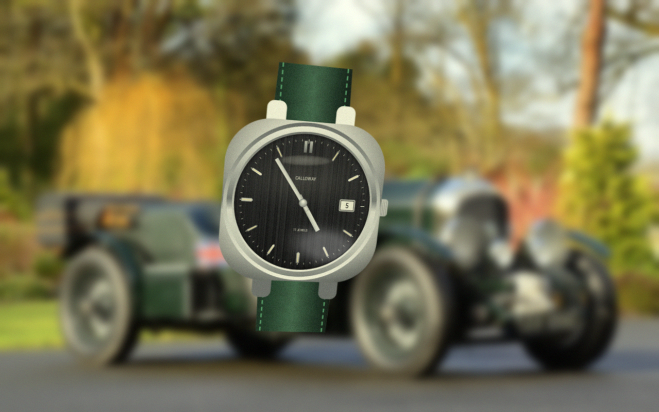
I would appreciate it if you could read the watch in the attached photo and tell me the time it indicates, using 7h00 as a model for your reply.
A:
4h54
